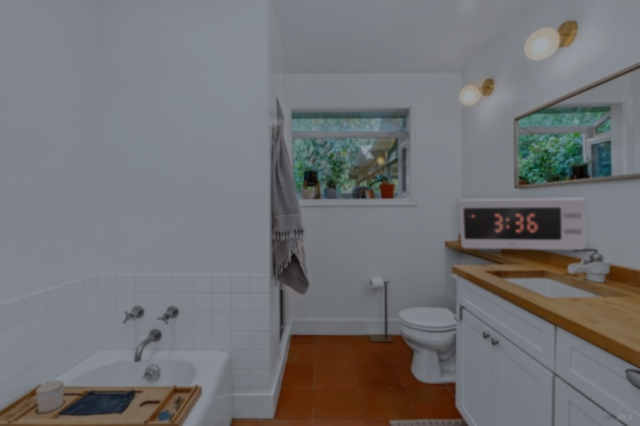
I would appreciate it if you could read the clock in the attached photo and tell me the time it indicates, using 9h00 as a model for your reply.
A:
3h36
